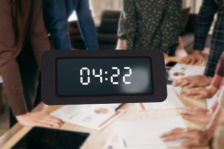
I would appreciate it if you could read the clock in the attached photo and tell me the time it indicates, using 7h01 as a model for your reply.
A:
4h22
